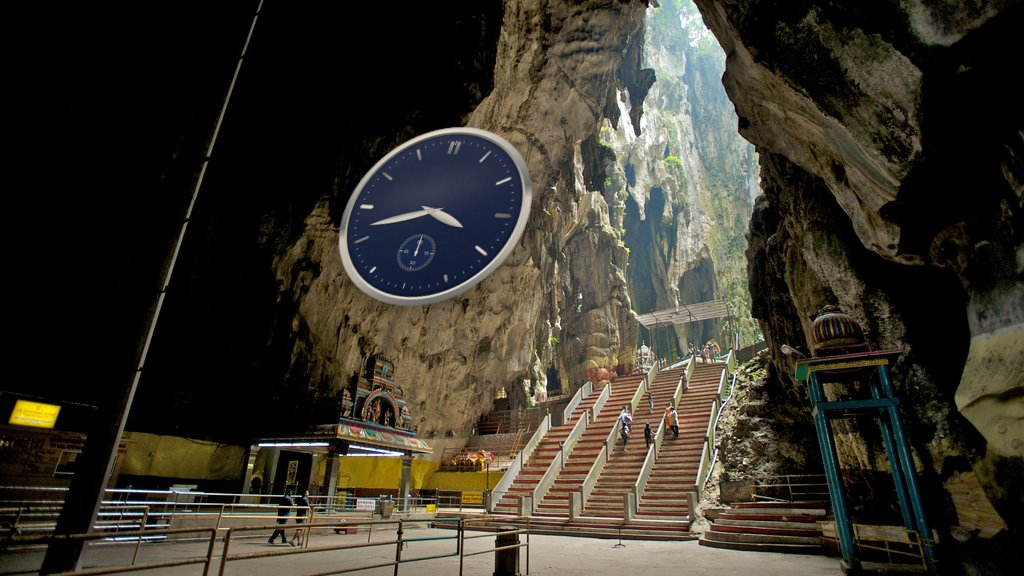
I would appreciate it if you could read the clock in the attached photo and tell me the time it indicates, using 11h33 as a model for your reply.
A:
3h42
